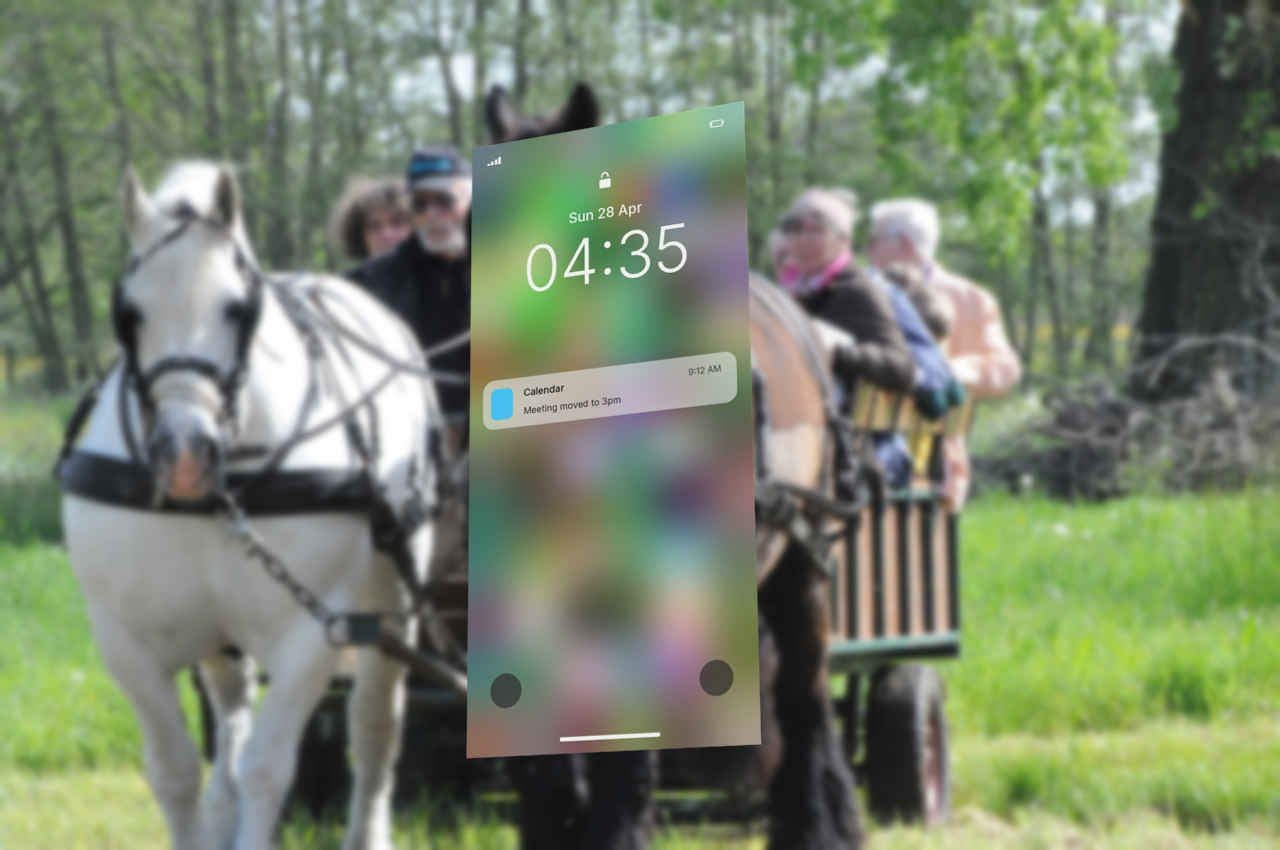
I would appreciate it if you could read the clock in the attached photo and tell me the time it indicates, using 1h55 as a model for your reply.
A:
4h35
